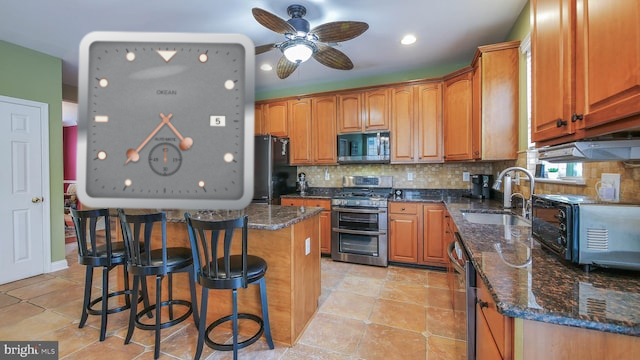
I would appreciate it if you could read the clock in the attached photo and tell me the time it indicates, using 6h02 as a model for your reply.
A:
4h37
